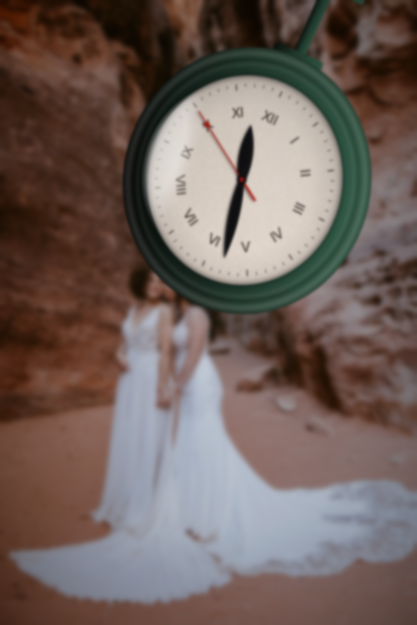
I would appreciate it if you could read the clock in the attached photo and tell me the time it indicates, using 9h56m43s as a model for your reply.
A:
11h27m50s
